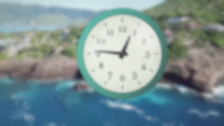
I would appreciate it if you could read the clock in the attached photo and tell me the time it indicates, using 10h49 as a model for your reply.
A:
12h46
